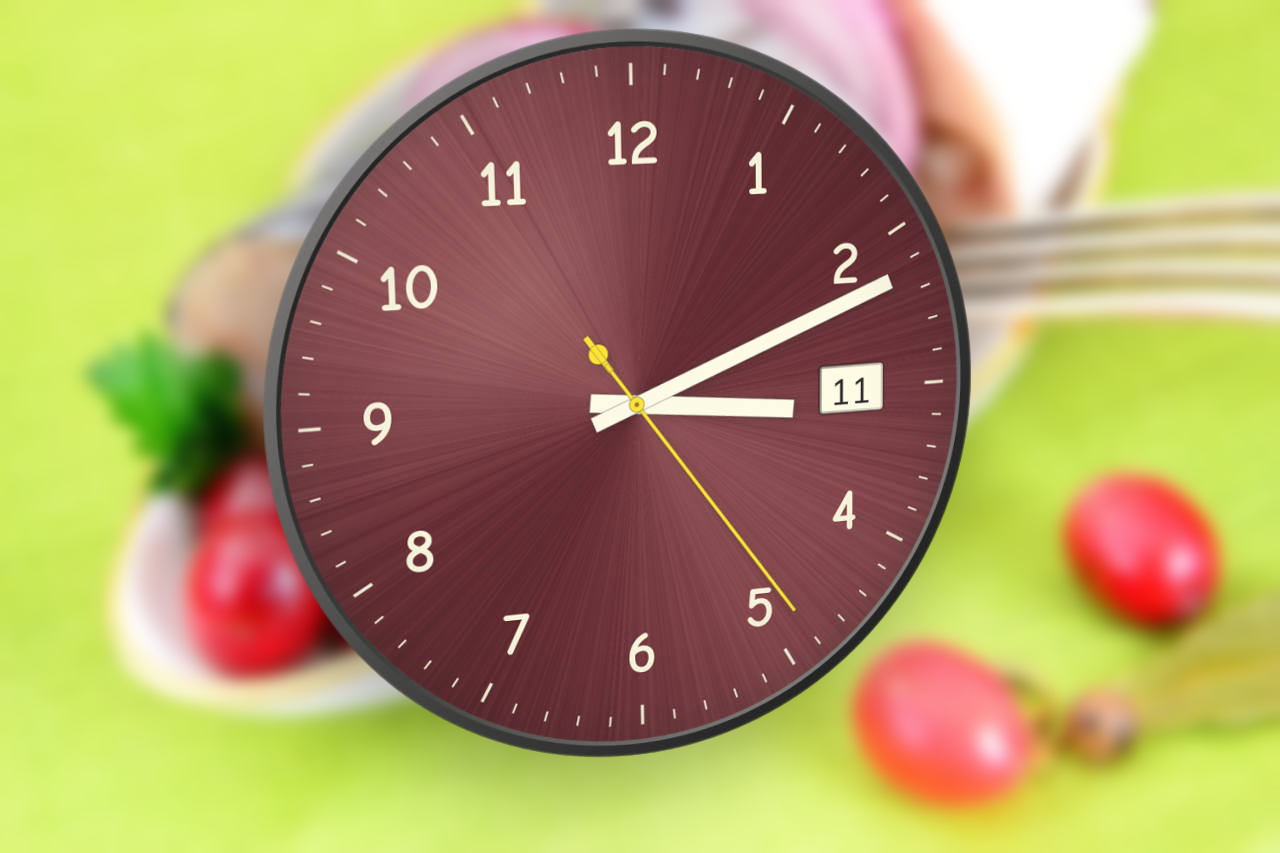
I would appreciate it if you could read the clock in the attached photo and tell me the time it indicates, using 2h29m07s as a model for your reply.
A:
3h11m24s
